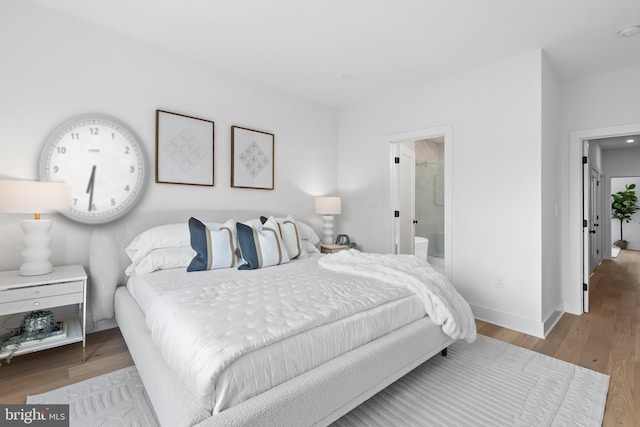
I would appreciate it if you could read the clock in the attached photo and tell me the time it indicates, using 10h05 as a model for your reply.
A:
6h31
